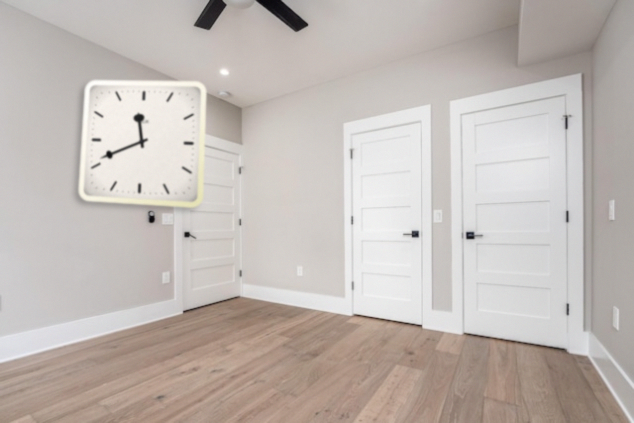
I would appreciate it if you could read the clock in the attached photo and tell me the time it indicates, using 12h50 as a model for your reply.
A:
11h41
